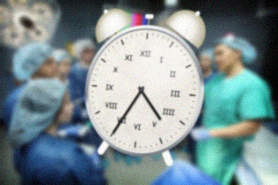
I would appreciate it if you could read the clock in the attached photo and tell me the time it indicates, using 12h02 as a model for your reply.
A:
4h35
